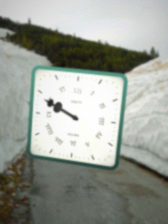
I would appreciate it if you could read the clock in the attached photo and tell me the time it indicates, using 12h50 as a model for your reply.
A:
9h49
